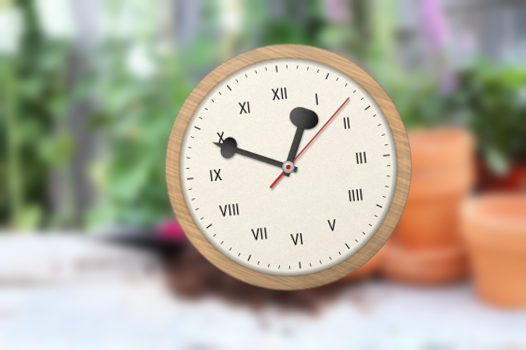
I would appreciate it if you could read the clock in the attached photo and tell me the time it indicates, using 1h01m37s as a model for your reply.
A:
12h49m08s
